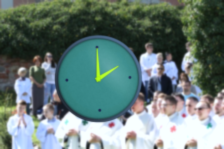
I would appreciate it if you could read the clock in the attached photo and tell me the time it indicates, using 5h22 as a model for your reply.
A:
2h00
